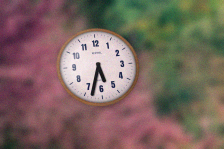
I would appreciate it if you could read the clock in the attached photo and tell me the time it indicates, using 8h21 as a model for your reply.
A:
5h33
